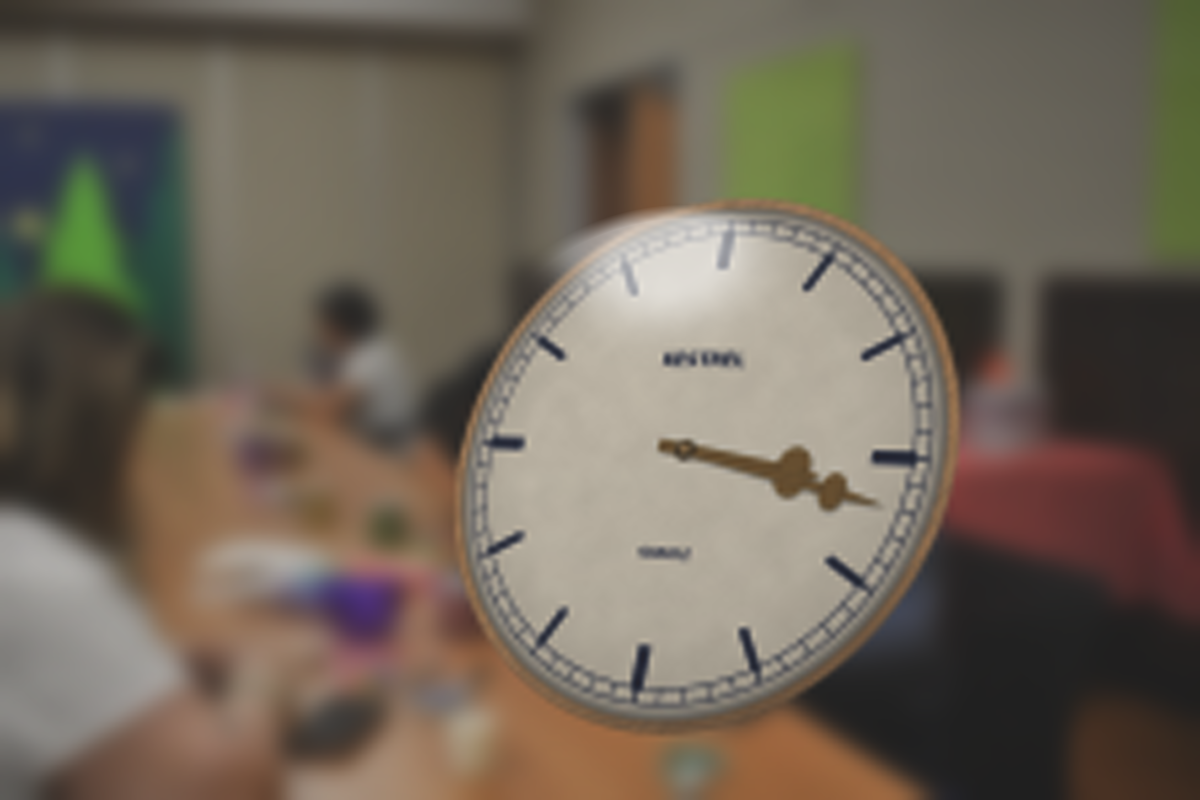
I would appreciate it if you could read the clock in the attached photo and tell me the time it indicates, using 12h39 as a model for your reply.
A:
3h17
